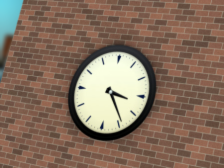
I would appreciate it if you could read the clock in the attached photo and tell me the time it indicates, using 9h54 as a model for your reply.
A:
3h24
